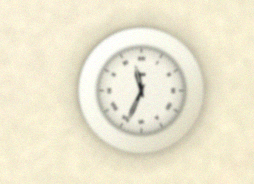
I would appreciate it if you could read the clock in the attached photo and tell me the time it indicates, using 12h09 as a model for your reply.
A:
11h34
